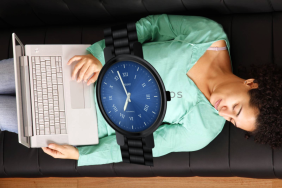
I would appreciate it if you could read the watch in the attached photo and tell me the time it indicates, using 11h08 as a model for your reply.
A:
6h57
